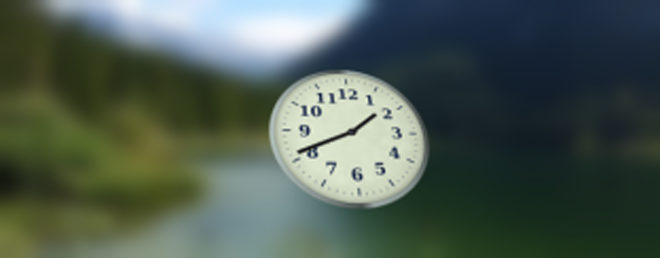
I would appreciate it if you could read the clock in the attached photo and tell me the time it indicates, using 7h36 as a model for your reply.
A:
1h41
